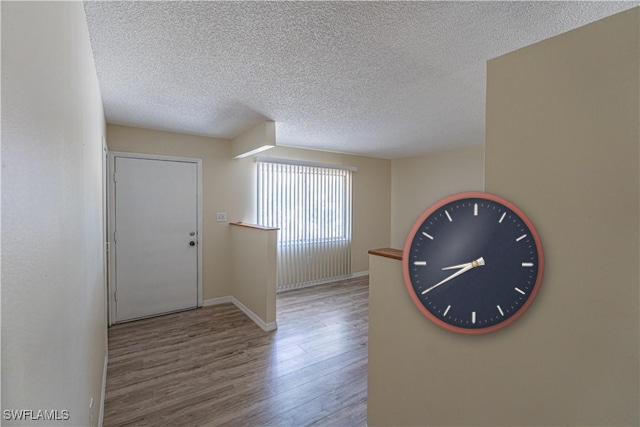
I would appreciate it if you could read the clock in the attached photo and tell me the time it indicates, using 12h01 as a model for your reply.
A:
8h40
